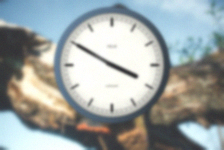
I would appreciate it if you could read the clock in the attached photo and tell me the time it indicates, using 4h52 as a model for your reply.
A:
3h50
